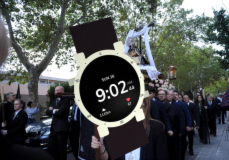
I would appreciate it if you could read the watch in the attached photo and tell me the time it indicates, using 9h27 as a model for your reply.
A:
9h02
